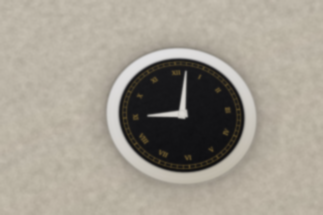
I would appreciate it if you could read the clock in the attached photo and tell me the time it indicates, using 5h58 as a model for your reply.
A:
9h02
